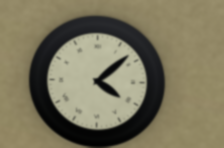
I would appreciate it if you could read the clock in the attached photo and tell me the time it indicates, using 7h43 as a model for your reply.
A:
4h08
